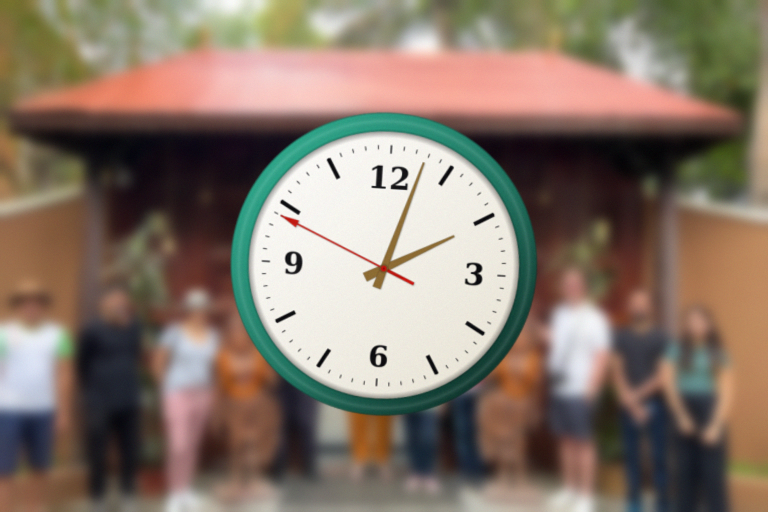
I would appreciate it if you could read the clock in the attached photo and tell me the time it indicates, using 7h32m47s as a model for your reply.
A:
2h02m49s
